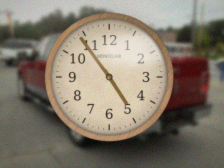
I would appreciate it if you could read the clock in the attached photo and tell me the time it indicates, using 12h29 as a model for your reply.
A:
4h54
